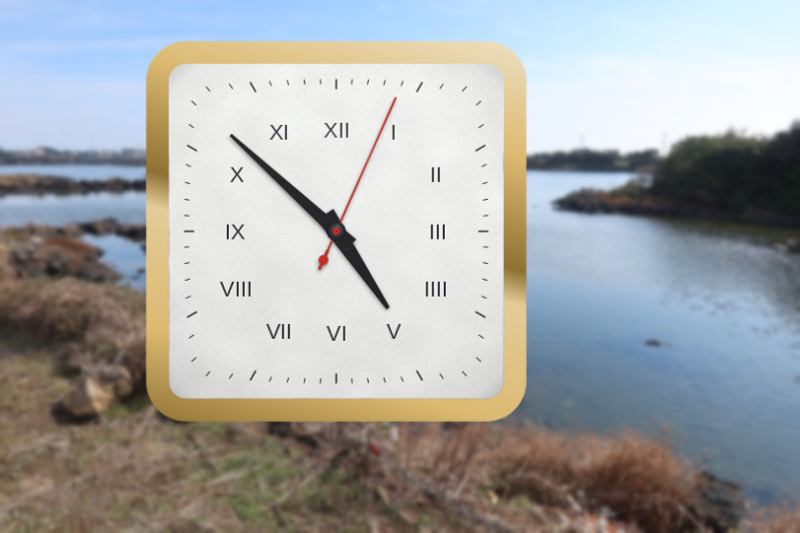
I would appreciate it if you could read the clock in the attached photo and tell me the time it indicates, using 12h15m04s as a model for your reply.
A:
4h52m04s
